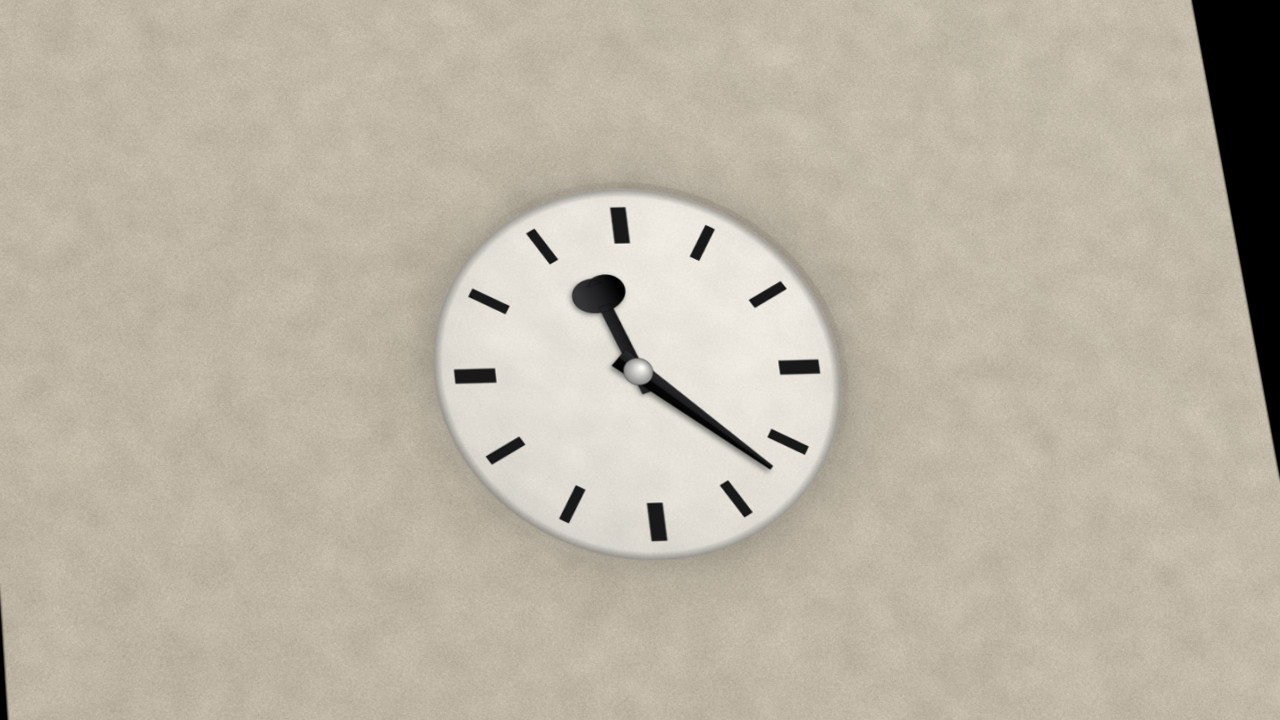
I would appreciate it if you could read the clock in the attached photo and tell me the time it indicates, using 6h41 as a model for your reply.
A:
11h22
